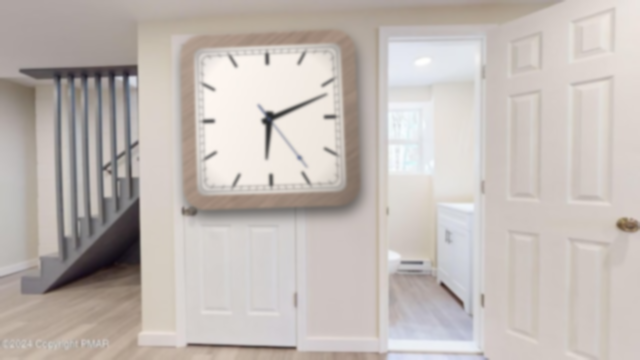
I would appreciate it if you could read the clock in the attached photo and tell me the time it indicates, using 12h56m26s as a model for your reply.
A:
6h11m24s
